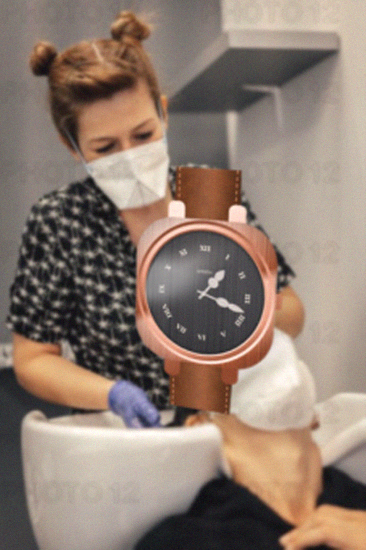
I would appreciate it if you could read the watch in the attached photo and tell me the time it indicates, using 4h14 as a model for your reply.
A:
1h18
